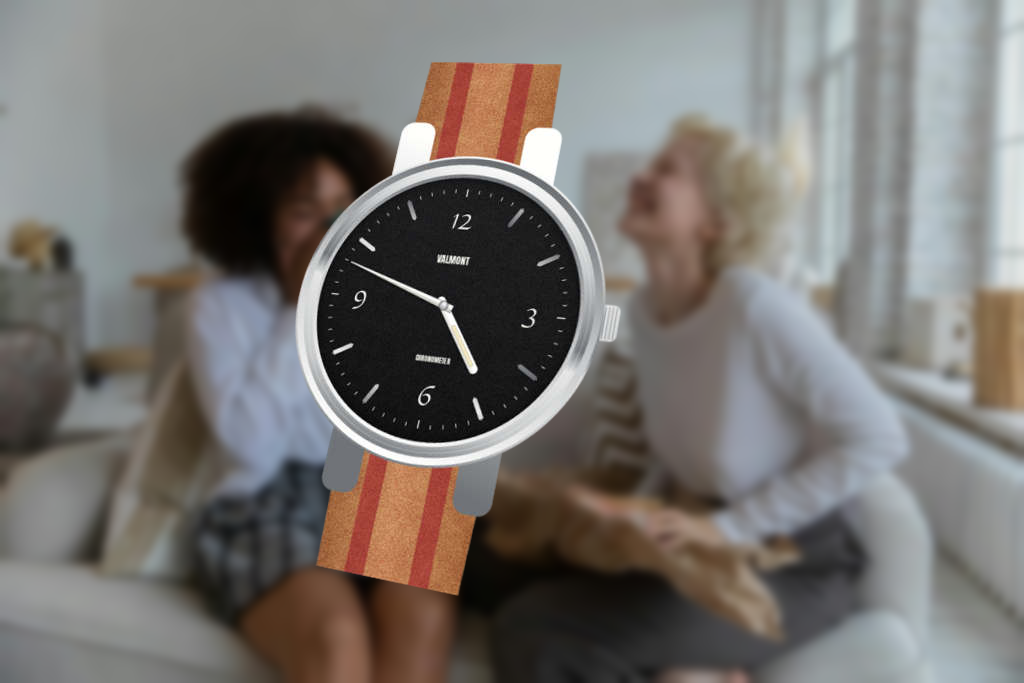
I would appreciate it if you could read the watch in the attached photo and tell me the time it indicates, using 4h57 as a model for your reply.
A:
4h48
